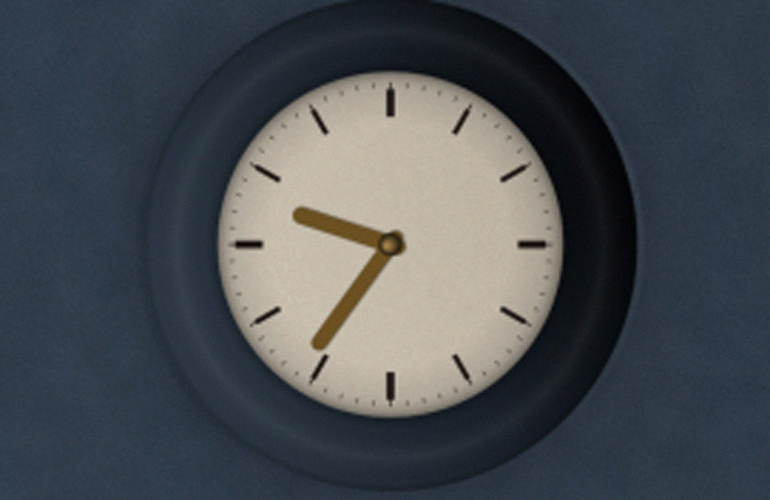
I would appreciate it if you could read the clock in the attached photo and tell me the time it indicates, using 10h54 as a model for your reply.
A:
9h36
